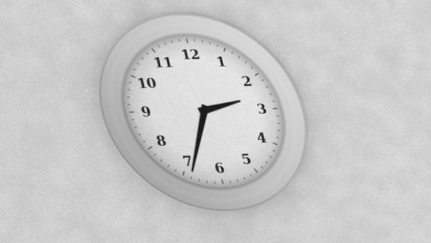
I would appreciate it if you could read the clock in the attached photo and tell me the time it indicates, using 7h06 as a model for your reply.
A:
2h34
